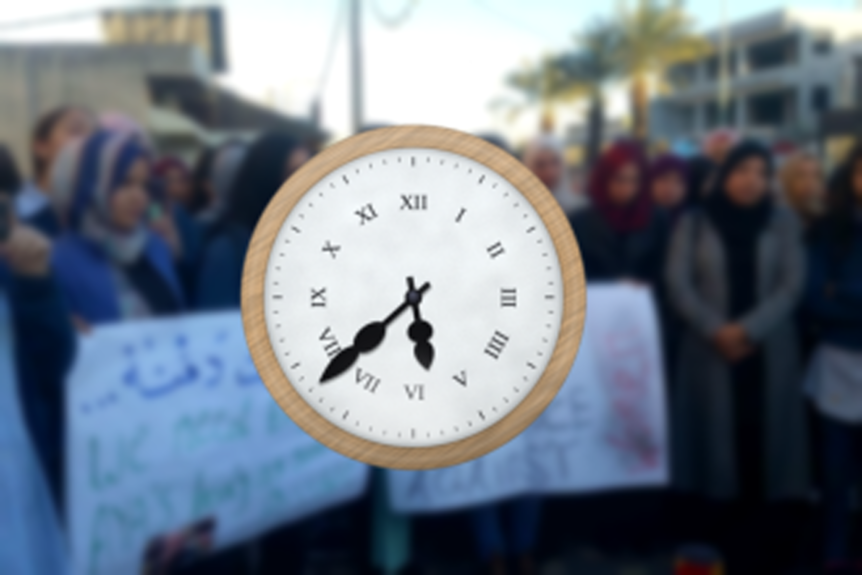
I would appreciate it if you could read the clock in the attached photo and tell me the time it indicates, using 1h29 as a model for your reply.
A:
5h38
